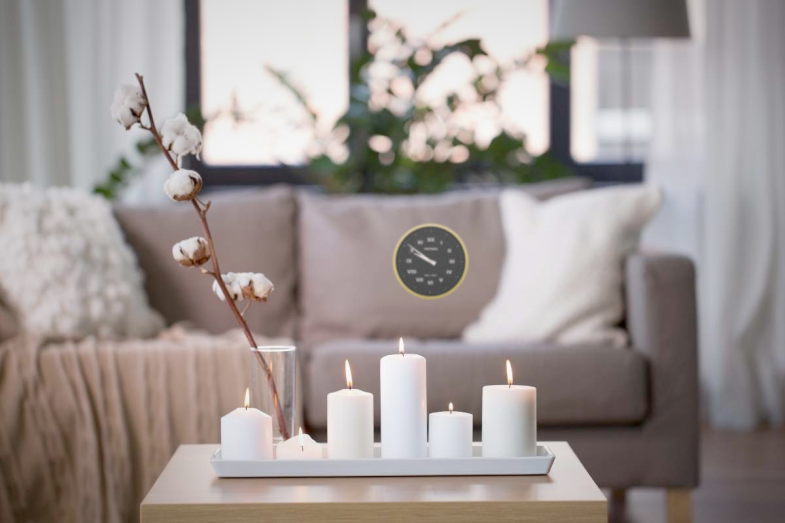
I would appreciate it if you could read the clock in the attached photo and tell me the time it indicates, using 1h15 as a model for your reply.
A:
9h51
